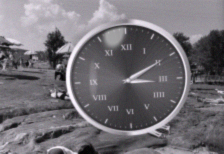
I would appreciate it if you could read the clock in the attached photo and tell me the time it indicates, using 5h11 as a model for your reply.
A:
3h10
